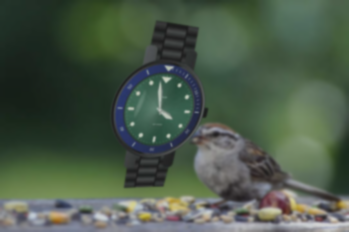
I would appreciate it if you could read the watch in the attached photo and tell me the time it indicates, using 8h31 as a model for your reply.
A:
3h58
